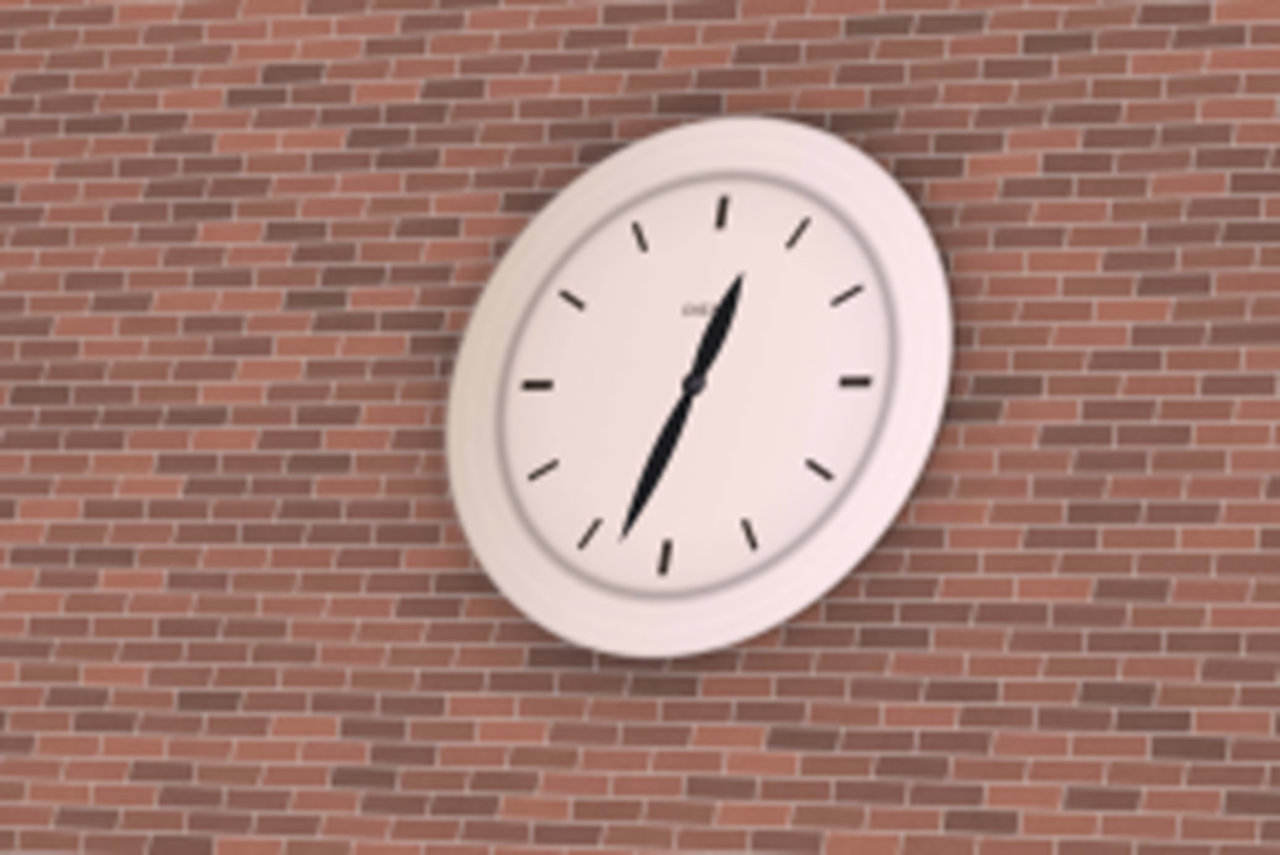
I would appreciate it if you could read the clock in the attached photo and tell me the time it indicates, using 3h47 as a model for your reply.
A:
12h33
